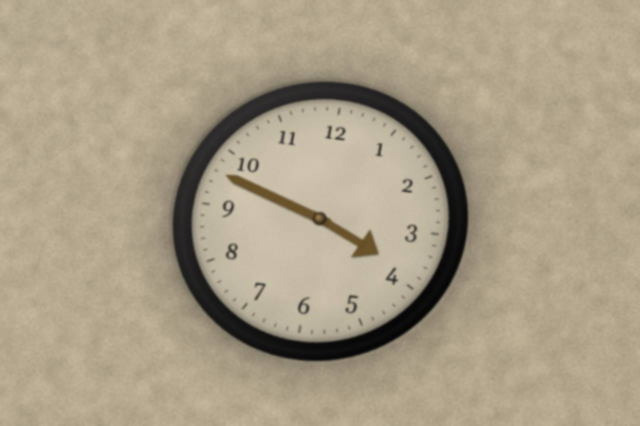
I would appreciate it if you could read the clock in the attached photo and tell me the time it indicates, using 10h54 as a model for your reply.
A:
3h48
